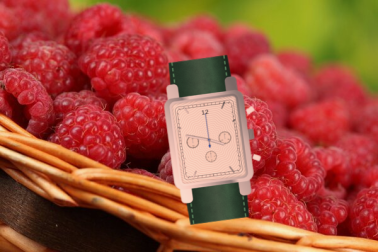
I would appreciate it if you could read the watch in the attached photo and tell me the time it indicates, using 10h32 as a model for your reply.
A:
3h48
